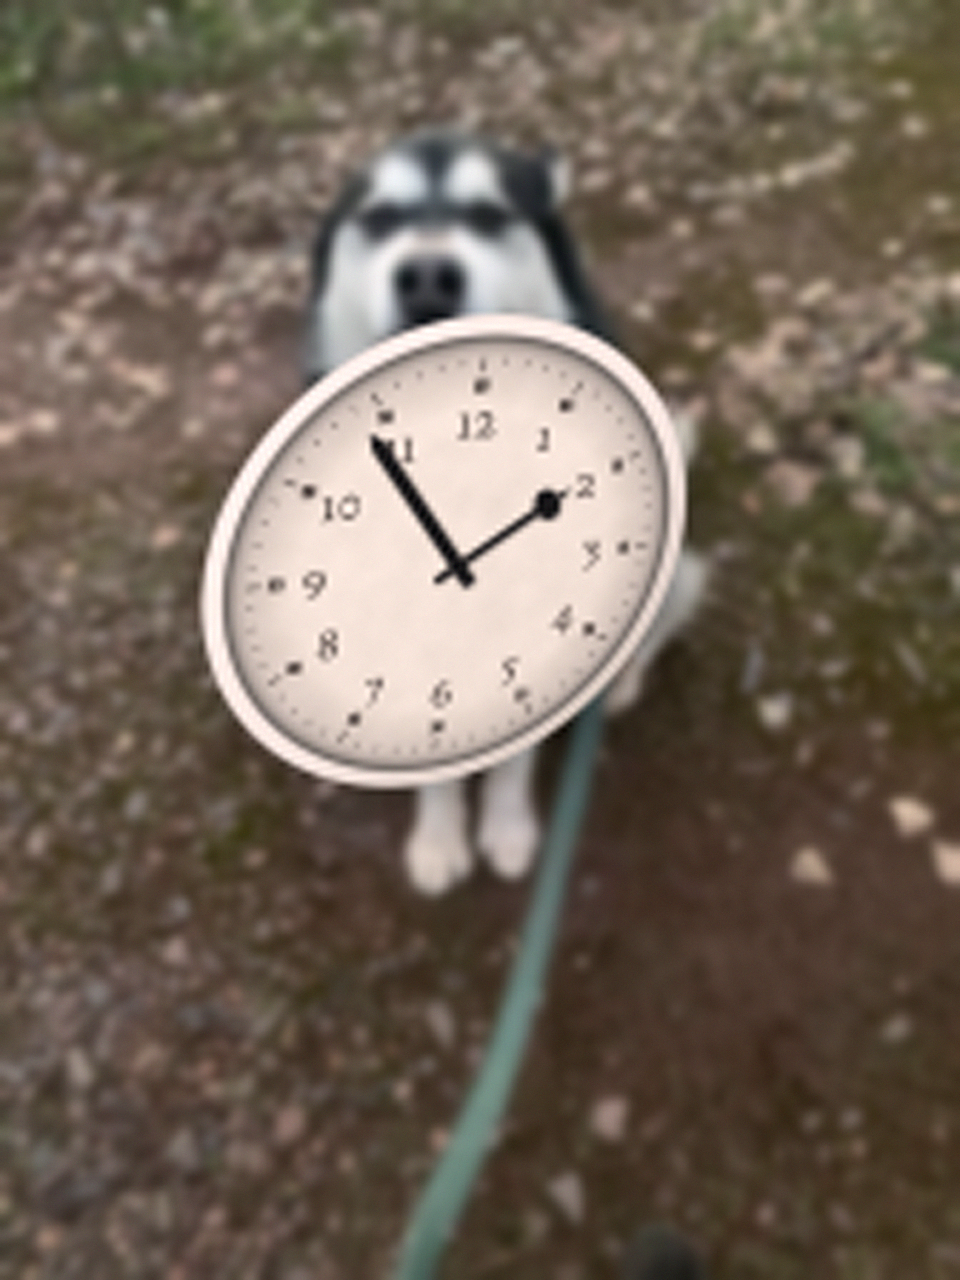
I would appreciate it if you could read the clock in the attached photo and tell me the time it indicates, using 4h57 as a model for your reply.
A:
1h54
